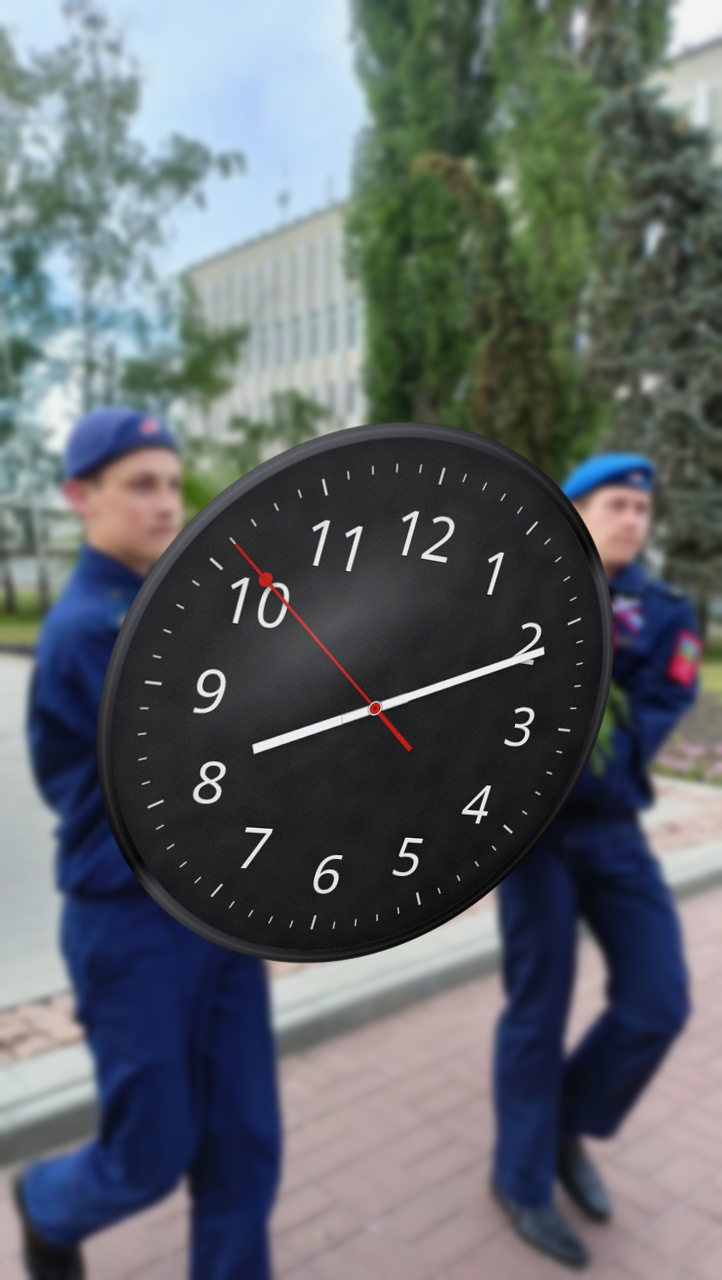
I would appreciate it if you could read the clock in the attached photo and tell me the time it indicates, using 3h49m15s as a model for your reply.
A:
8h10m51s
